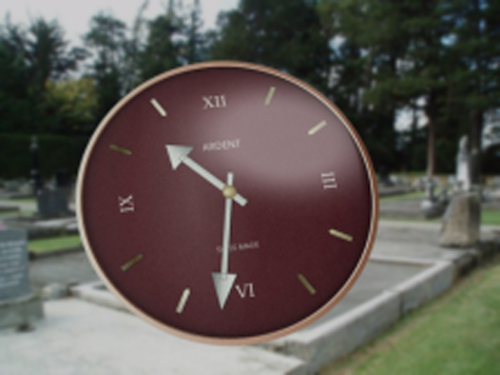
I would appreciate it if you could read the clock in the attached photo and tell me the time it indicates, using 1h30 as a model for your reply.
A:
10h32
